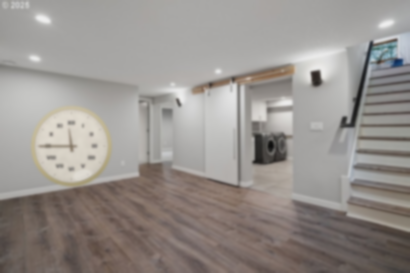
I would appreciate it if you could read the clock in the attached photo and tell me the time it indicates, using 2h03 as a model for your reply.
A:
11h45
